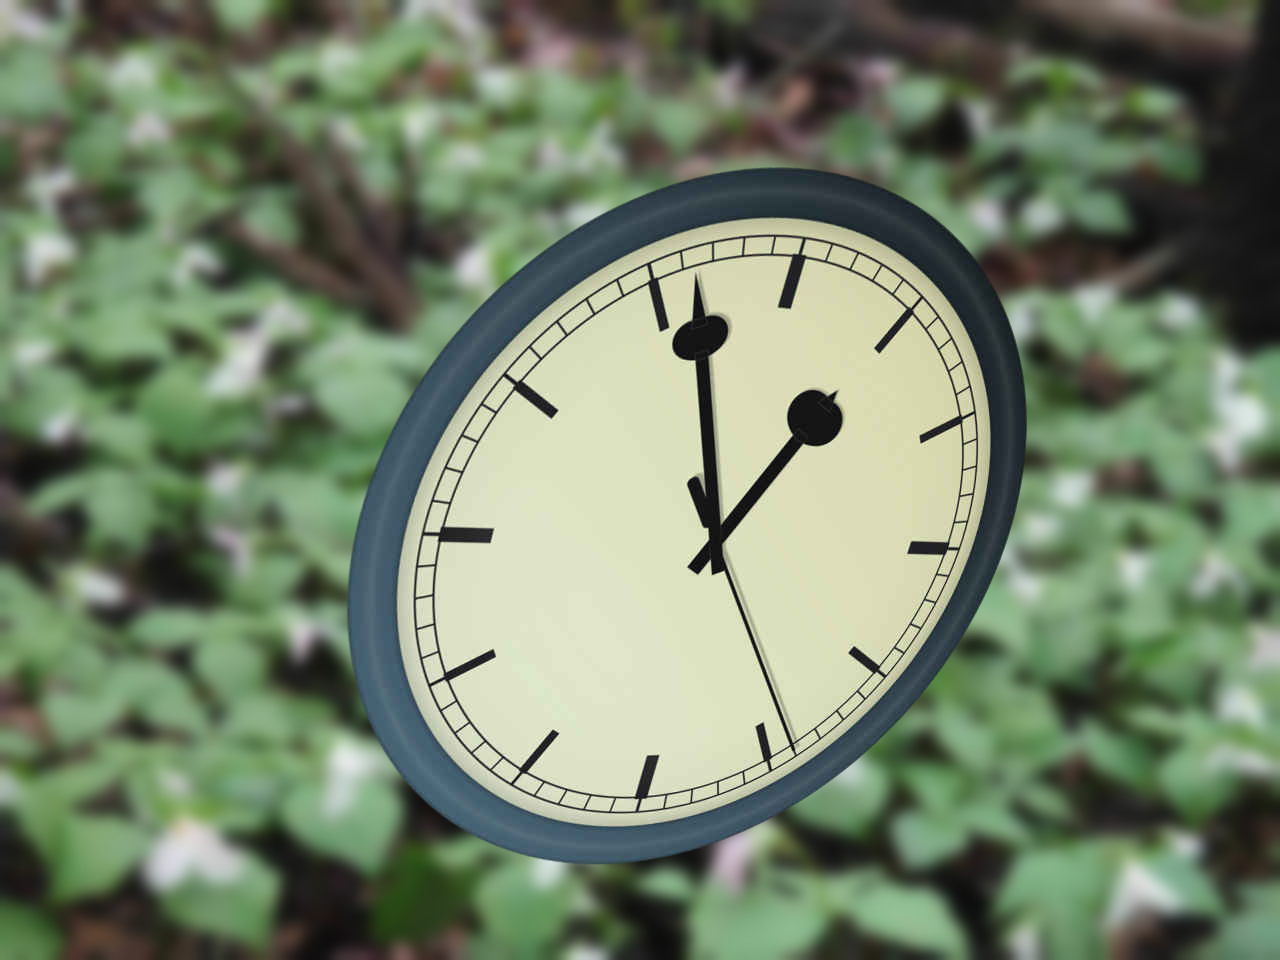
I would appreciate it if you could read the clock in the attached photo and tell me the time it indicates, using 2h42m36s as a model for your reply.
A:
12h56m24s
